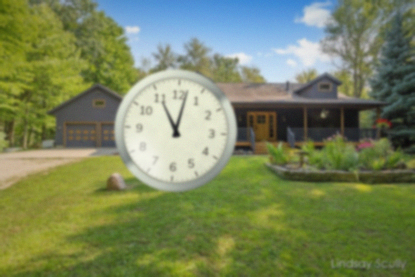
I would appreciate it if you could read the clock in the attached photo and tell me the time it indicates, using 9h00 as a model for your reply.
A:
11h02
